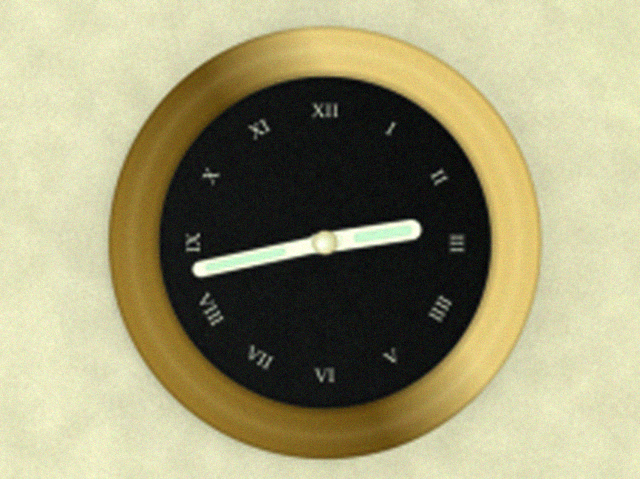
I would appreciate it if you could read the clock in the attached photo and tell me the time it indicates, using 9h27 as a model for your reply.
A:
2h43
